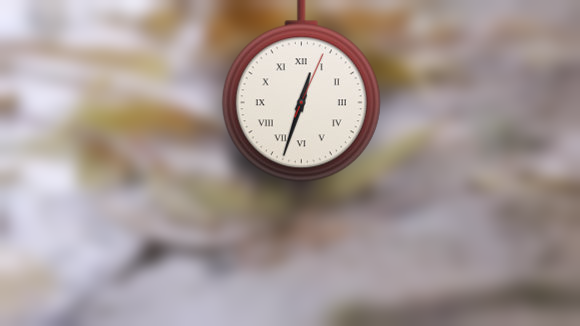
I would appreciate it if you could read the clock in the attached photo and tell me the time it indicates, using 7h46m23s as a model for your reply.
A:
12h33m04s
